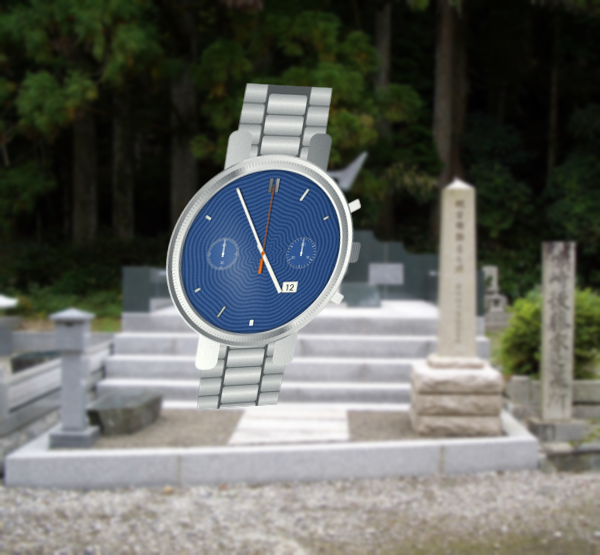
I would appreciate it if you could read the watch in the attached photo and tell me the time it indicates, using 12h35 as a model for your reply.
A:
4h55
